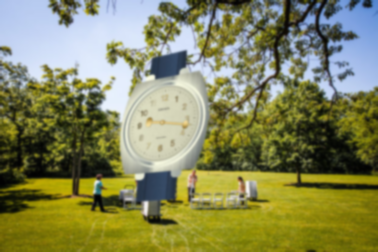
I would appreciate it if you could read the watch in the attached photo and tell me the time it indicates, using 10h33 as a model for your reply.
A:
9h17
